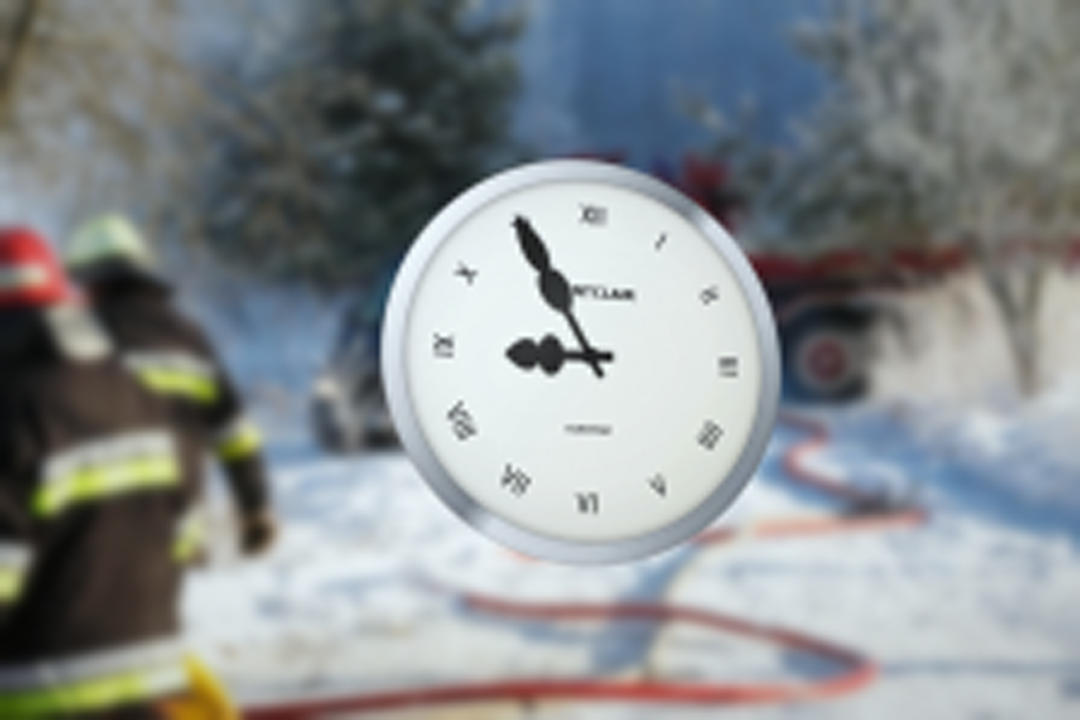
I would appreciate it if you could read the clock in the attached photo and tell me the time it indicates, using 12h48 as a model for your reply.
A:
8h55
